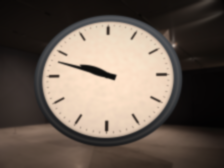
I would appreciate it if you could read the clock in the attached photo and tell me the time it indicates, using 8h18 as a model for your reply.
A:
9h48
